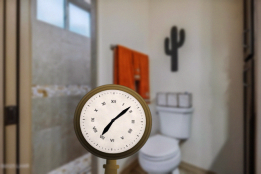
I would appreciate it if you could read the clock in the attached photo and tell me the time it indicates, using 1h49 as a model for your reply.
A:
7h08
